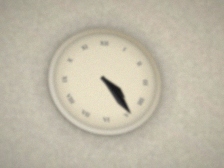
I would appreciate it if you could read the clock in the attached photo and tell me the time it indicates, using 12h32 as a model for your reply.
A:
4h24
